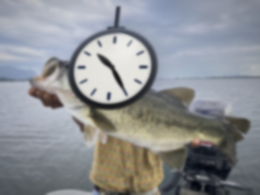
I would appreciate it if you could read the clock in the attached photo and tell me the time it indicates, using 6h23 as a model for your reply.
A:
10h25
